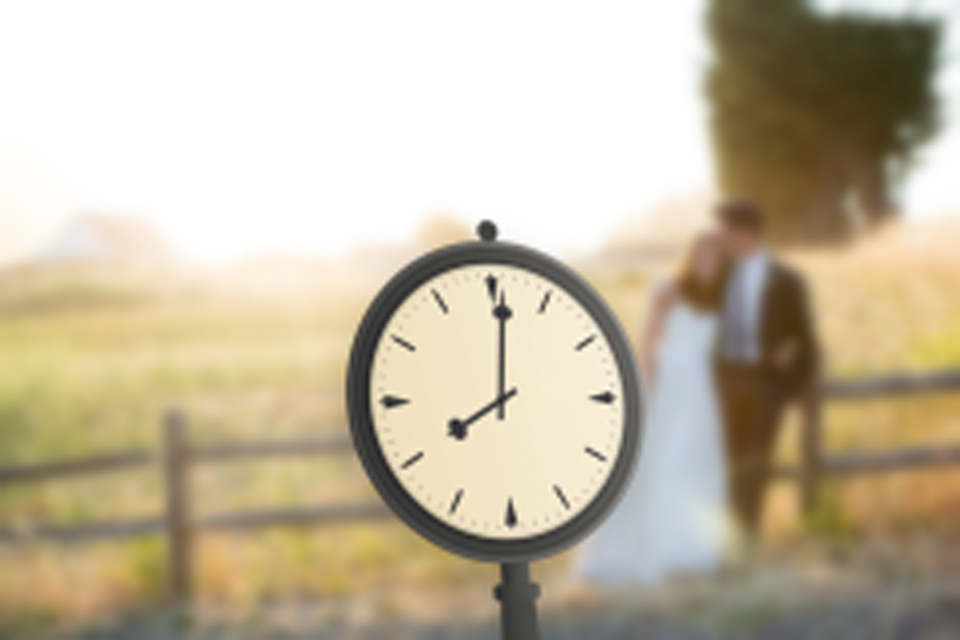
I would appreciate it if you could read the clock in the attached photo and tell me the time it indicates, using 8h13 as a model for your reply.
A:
8h01
